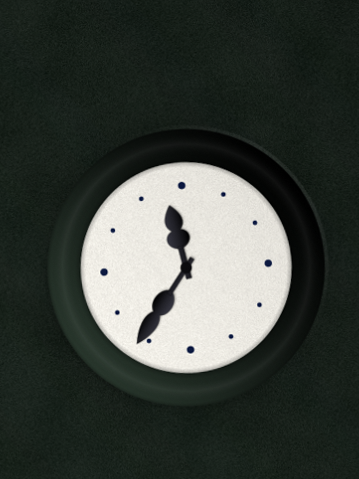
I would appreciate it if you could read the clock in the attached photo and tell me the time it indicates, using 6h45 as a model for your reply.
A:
11h36
